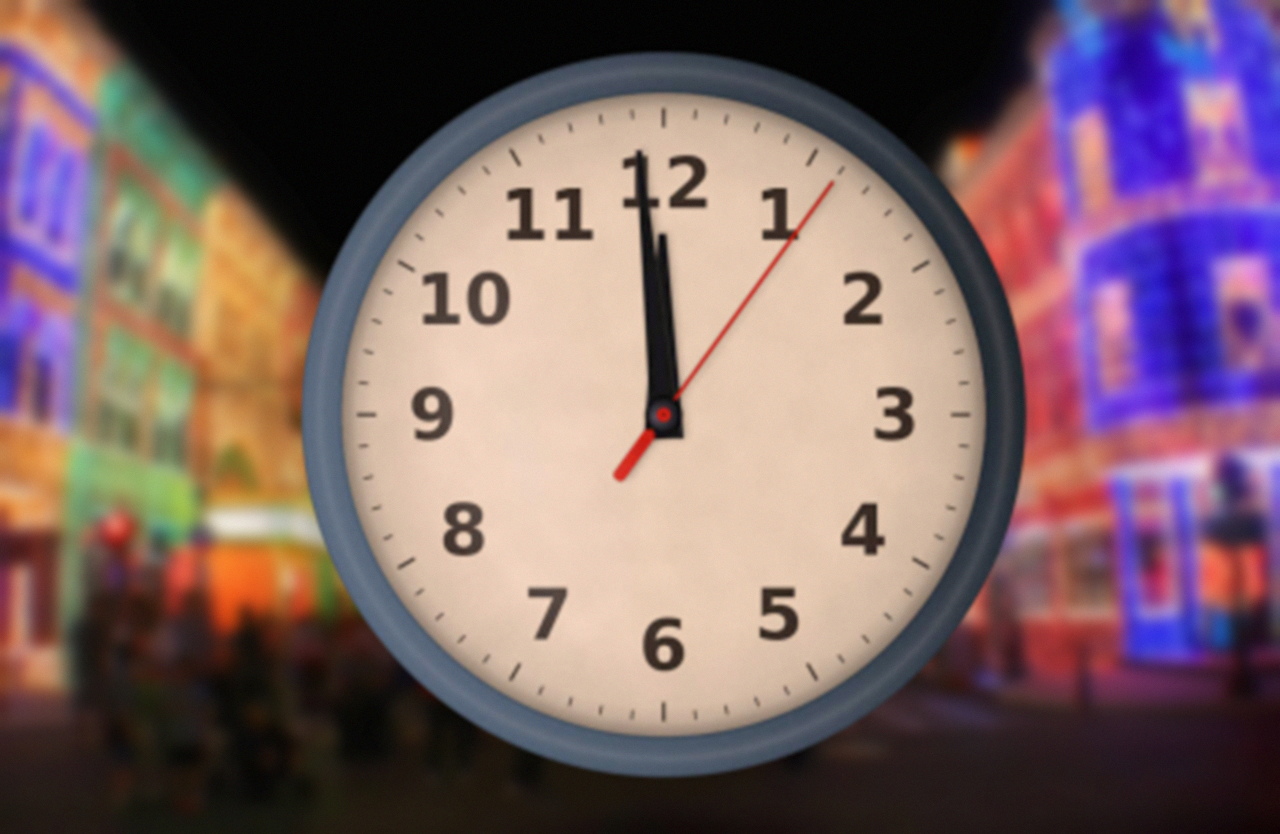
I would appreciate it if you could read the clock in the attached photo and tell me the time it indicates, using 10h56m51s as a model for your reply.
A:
11h59m06s
